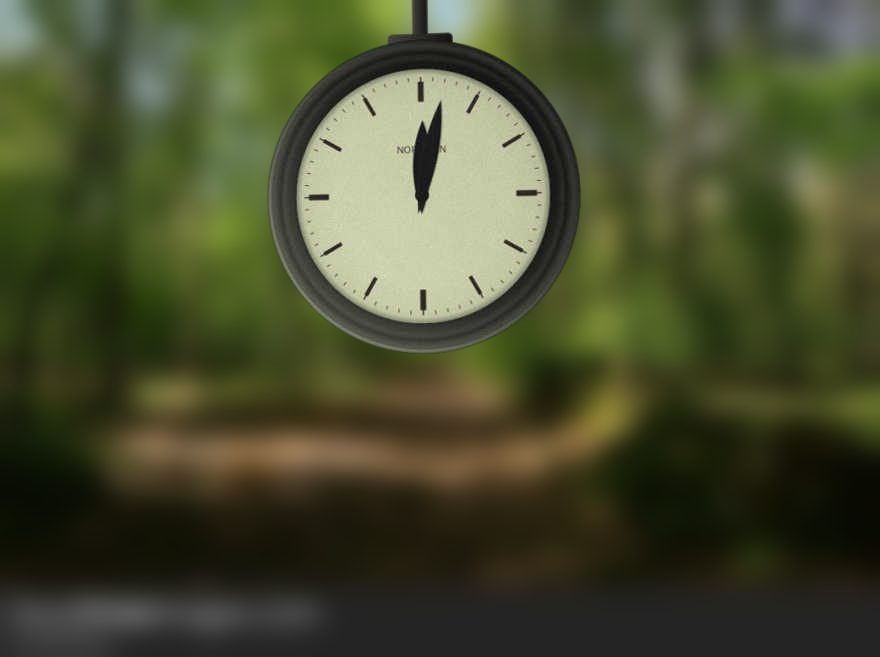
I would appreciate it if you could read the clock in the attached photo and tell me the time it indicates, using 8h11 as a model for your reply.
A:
12h02
